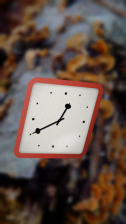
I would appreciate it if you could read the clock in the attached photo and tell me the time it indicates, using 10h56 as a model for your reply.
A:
12h40
